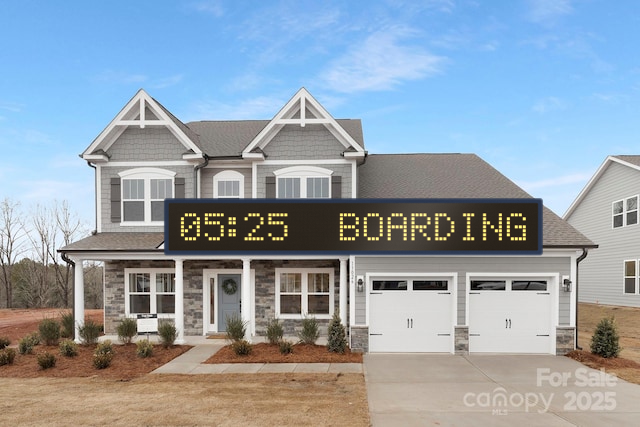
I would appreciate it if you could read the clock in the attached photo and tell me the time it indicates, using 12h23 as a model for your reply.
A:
5h25
